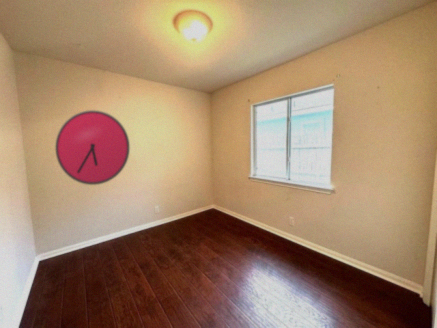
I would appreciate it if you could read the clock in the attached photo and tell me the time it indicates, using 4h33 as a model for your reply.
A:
5h35
